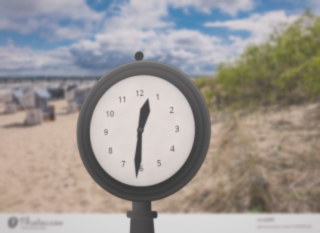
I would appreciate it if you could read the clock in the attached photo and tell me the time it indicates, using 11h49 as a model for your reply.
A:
12h31
